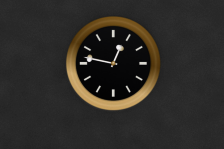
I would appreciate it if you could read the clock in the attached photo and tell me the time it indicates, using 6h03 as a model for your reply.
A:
12h47
